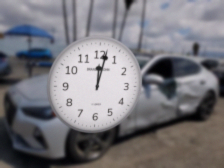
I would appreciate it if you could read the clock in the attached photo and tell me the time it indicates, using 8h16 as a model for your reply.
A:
12h02
